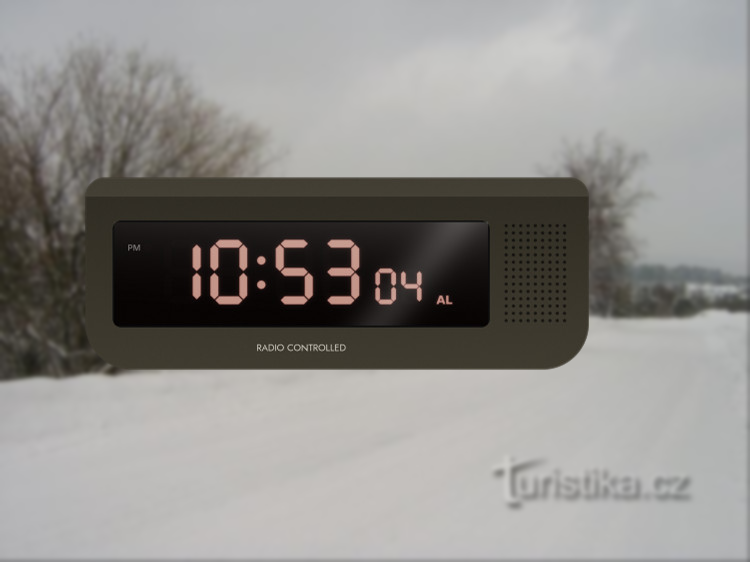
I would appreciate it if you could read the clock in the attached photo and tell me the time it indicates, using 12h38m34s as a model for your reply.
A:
10h53m04s
